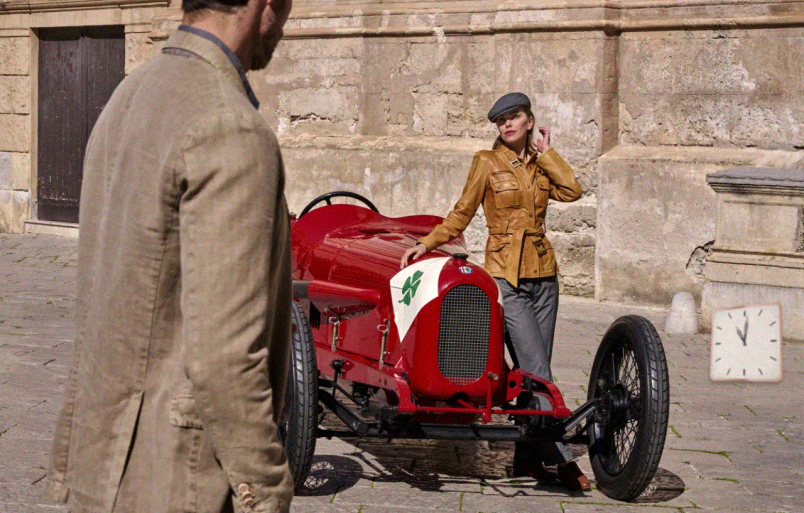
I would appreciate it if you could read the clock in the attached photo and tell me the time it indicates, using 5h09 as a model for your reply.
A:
11h01
